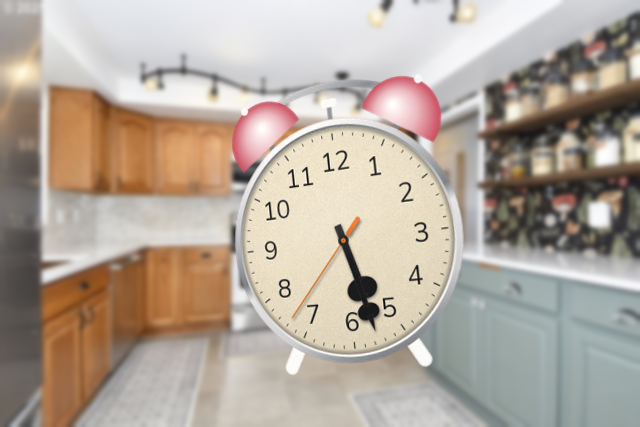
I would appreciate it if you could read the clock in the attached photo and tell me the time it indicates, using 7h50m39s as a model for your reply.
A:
5h27m37s
